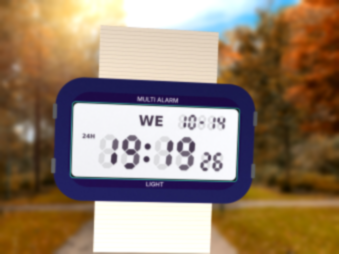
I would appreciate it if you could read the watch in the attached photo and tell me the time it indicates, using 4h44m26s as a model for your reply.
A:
19h19m26s
